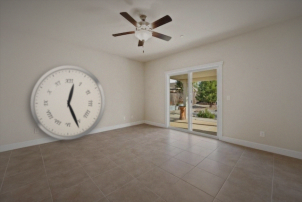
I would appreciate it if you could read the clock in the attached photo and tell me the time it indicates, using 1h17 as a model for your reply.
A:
12h26
